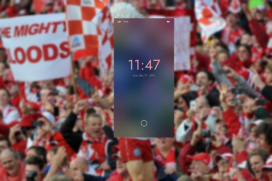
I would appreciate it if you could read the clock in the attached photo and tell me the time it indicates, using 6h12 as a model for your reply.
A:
11h47
